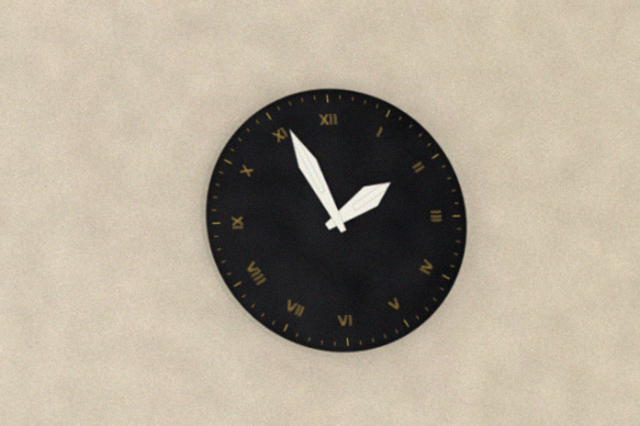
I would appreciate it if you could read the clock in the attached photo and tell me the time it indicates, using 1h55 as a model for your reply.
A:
1h56
